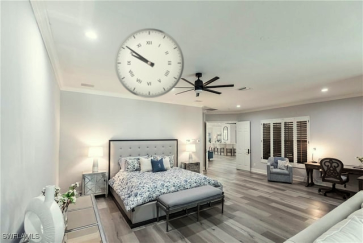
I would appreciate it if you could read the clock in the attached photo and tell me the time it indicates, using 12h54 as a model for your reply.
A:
9h51
